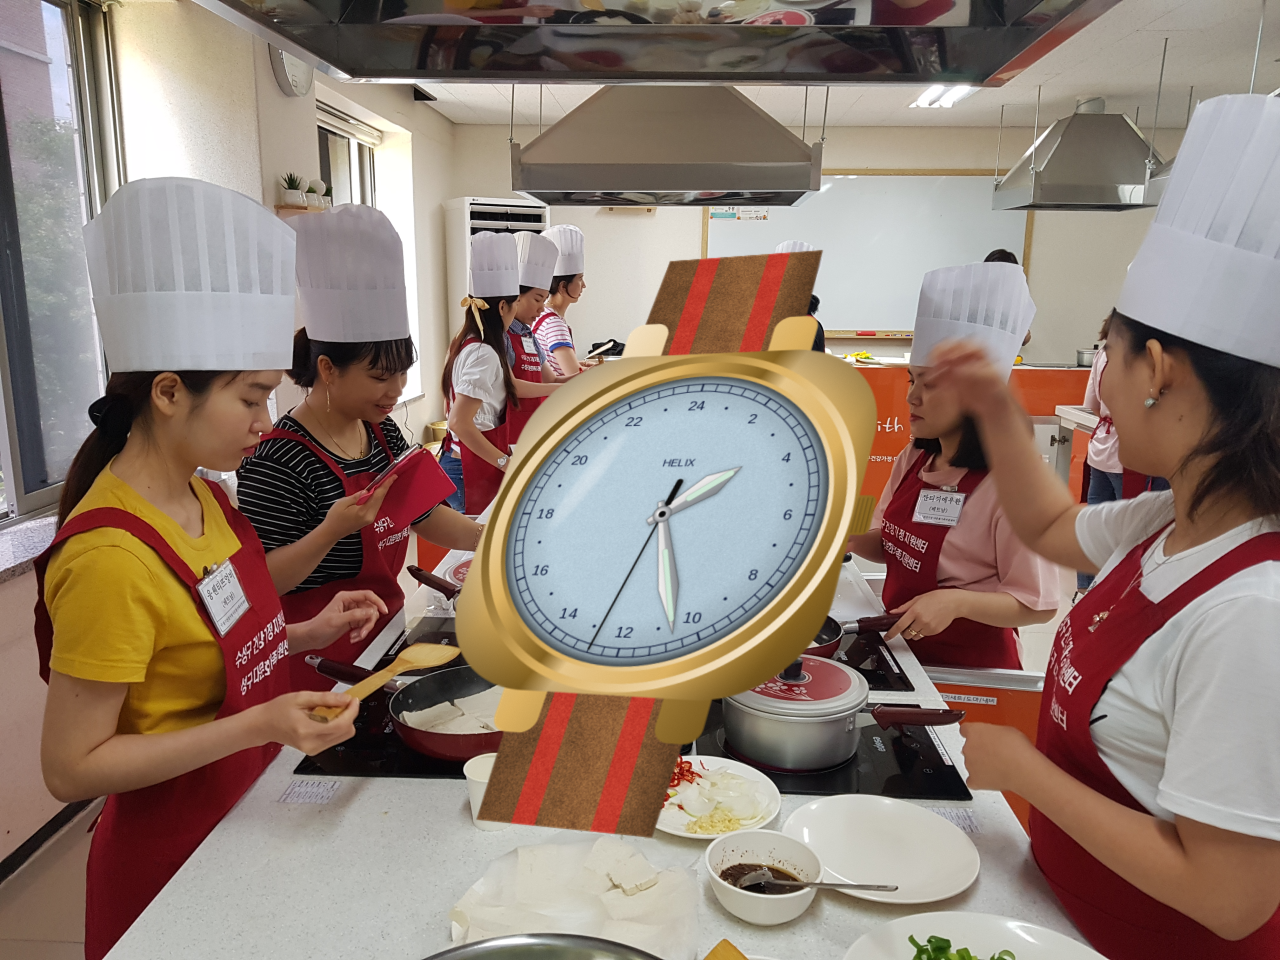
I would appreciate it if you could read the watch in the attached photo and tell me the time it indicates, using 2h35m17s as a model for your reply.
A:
3h26m32s
